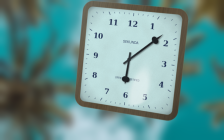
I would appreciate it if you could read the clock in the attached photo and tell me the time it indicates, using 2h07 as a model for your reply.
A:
6h08
